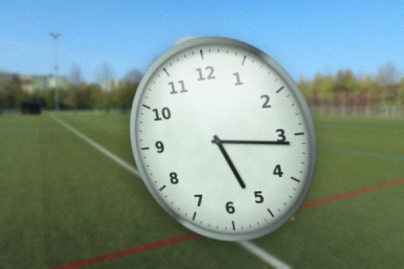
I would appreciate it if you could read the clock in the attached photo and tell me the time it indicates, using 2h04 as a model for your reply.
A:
5h16
